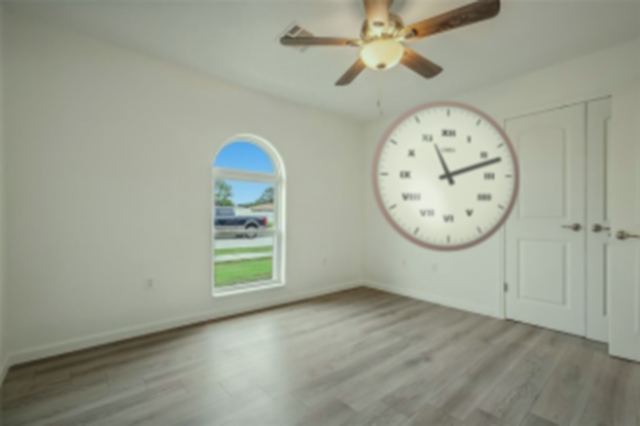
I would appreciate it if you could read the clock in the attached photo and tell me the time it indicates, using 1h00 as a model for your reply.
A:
11h12
